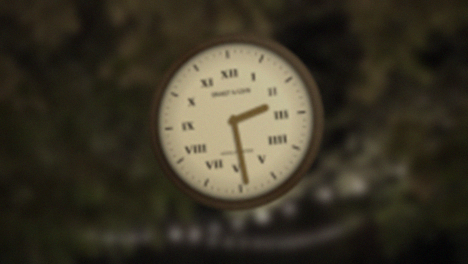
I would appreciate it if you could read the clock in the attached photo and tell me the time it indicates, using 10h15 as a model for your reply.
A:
2h29
